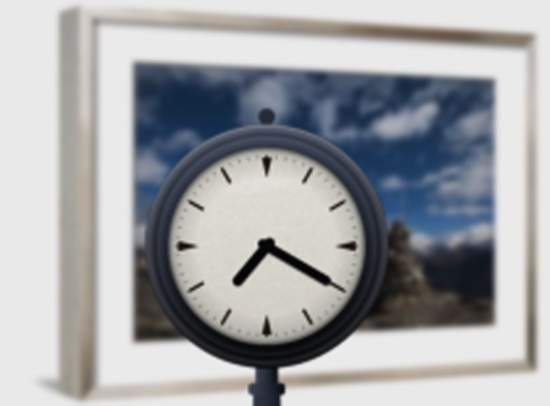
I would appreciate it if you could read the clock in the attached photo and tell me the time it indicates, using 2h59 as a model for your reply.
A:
7h20
